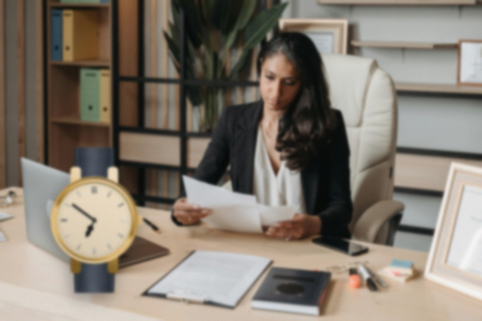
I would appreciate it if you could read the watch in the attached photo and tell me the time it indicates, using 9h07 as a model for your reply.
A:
6h51
